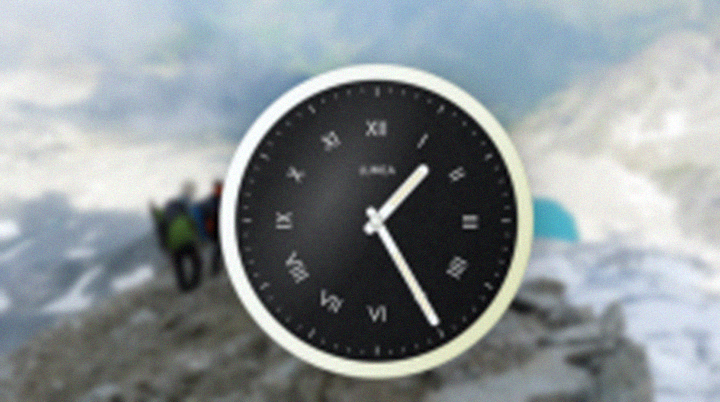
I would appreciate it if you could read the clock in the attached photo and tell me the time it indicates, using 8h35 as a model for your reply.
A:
1h25
